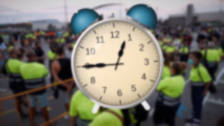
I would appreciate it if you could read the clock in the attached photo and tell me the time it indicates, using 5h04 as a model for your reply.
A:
12h45
